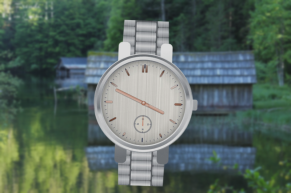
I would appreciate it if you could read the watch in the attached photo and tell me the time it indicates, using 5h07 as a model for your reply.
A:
3h49
